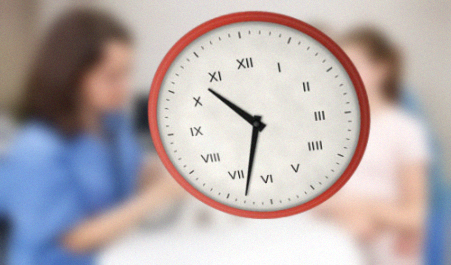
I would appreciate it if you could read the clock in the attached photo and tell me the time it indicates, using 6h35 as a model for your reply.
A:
10h33
